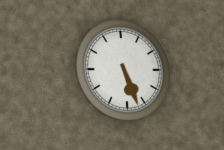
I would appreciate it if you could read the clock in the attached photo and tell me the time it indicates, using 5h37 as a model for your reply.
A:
5h27
